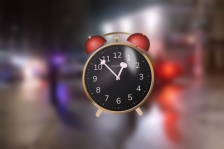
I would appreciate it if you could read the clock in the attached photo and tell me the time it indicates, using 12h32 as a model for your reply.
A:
12h53
